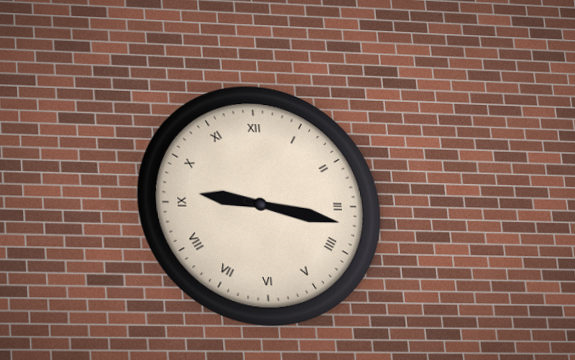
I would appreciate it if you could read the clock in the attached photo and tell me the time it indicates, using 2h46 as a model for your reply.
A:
9h17
